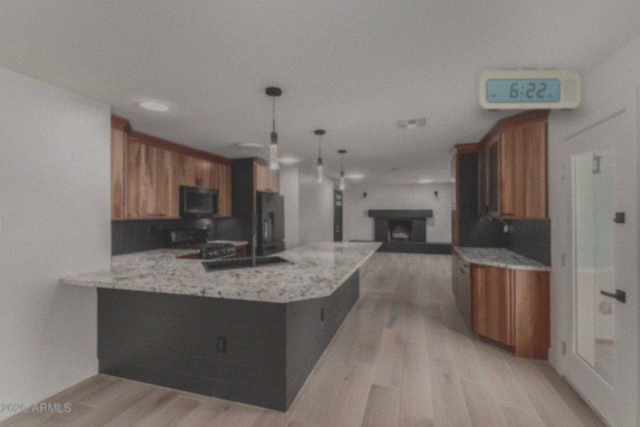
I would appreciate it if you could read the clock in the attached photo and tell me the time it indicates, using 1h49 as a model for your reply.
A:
6h22
